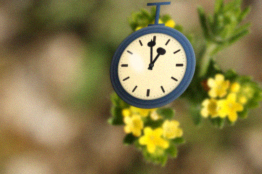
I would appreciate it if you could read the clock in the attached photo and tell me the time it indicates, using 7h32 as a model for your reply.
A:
12h59
